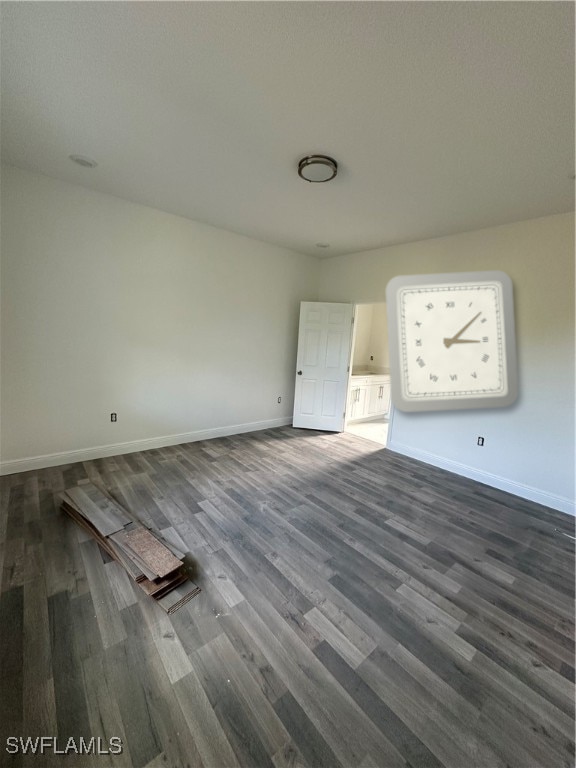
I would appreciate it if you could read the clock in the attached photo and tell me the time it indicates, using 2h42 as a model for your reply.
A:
3h08
